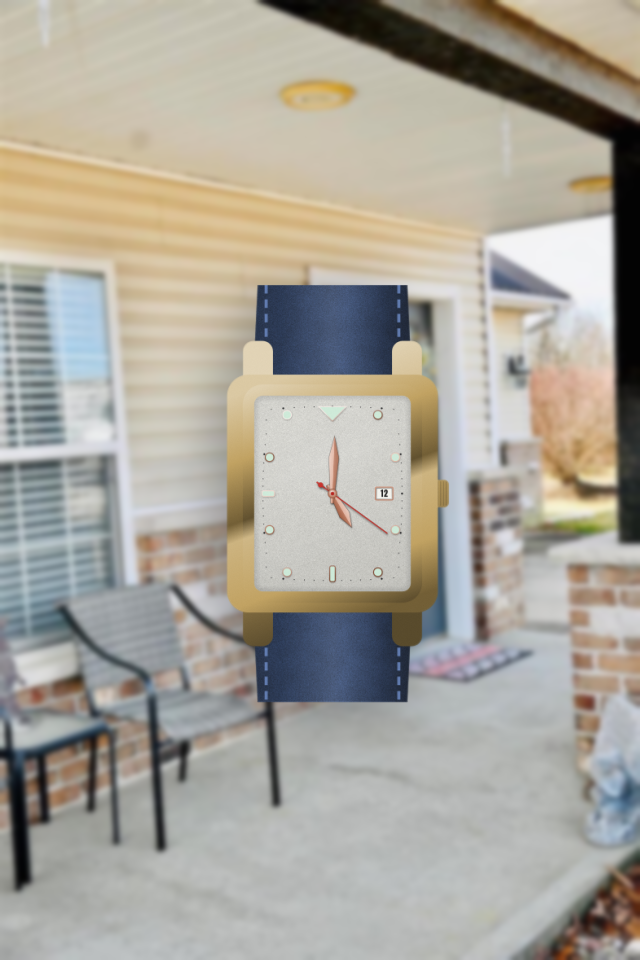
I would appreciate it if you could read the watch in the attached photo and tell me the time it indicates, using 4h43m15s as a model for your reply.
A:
5h00m21s
